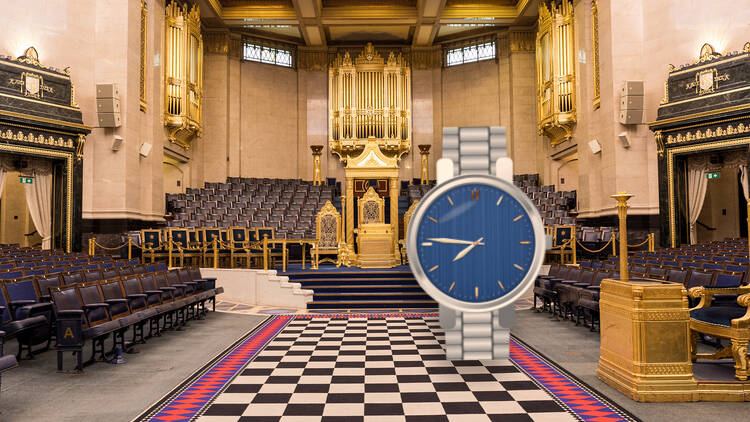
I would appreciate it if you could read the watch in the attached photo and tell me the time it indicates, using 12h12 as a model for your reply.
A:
7h46
